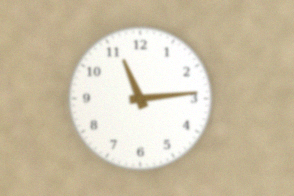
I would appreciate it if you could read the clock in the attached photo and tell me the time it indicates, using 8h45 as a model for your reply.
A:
11h14
